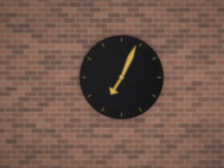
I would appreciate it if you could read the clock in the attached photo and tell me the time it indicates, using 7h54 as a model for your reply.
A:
7h04
